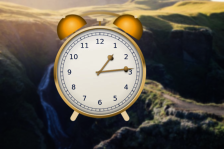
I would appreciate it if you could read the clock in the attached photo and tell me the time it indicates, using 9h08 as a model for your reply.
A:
1h14
